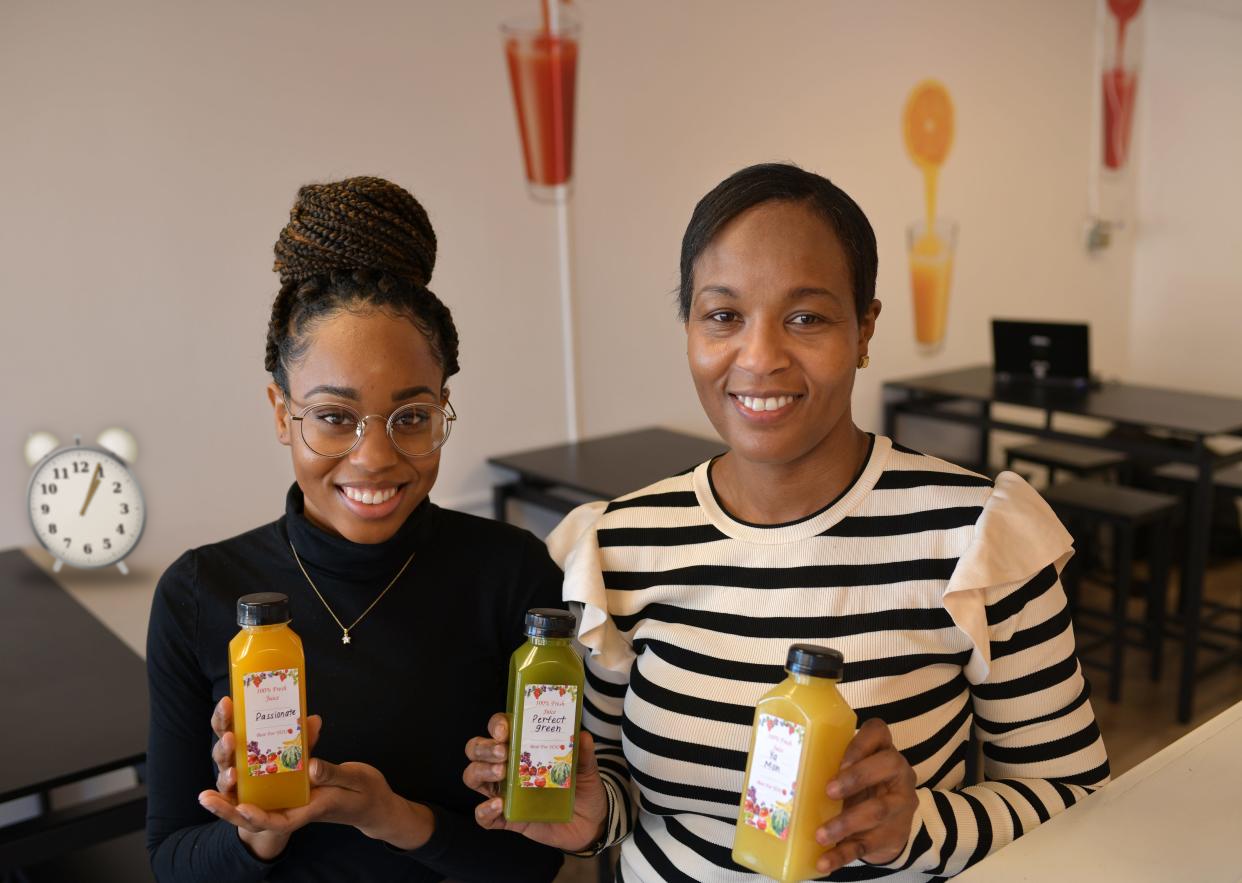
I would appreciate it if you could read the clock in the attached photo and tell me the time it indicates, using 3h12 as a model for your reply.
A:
1h04
